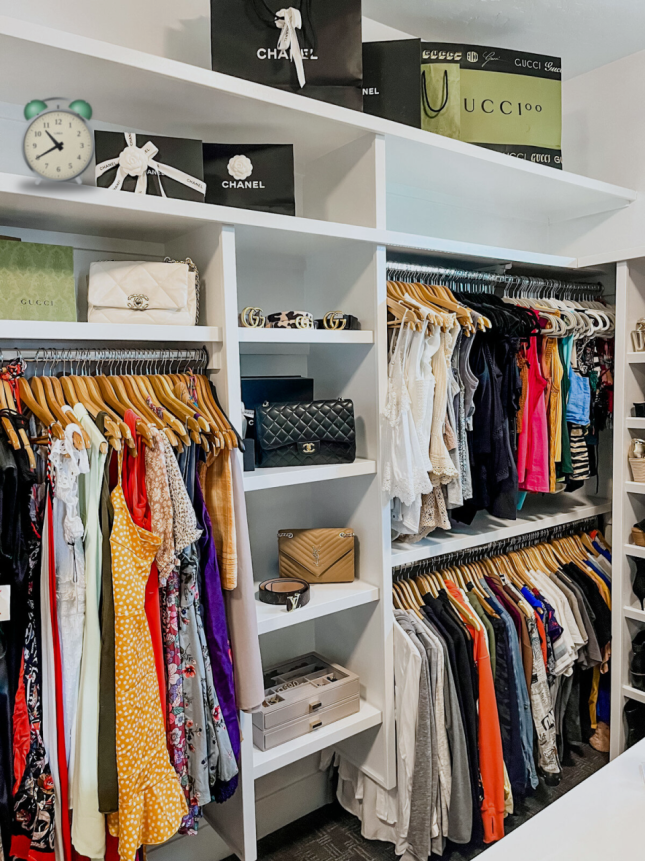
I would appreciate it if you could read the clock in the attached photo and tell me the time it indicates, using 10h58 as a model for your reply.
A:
10h40
